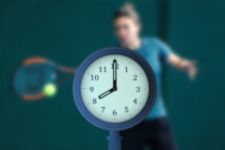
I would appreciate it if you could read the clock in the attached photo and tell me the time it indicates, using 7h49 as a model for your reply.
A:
8h00
